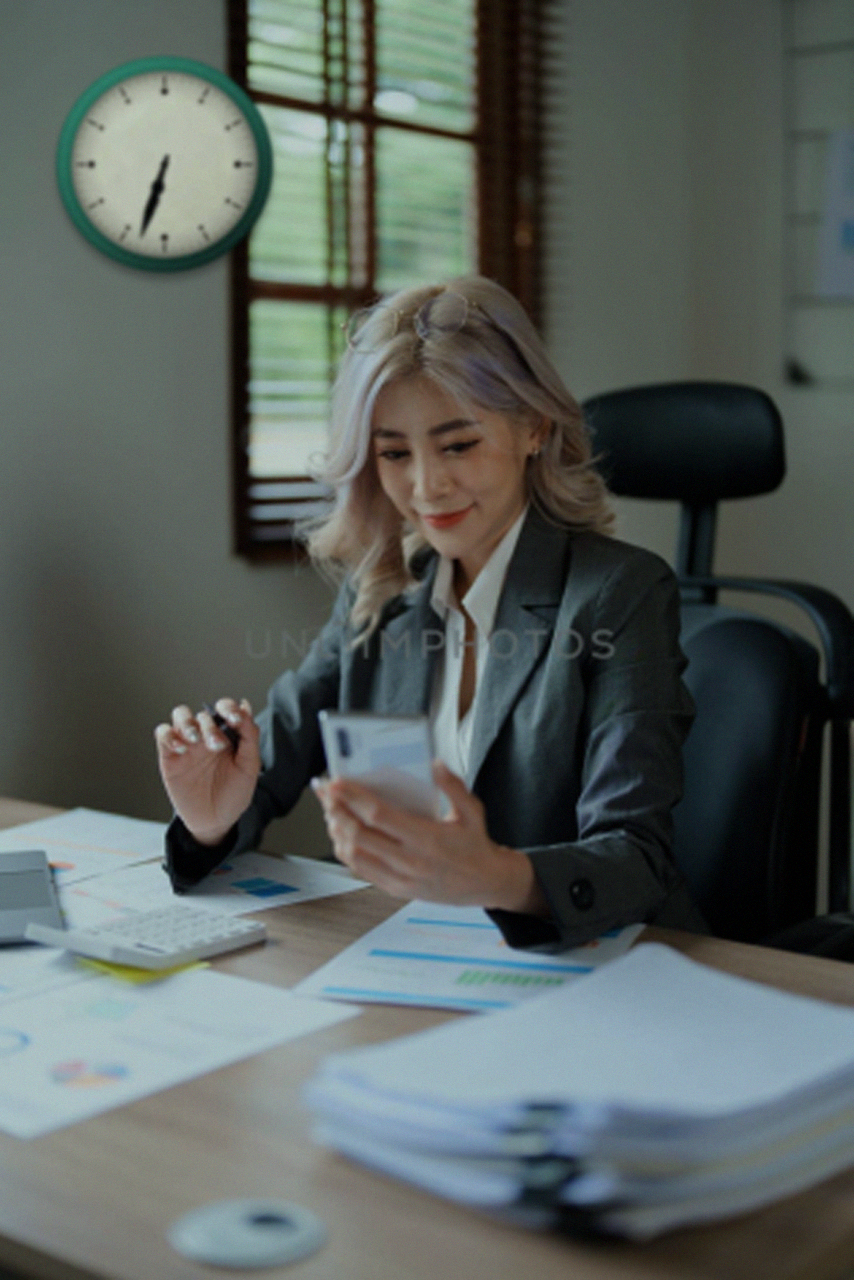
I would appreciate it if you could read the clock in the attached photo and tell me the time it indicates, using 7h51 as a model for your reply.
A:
6h33
